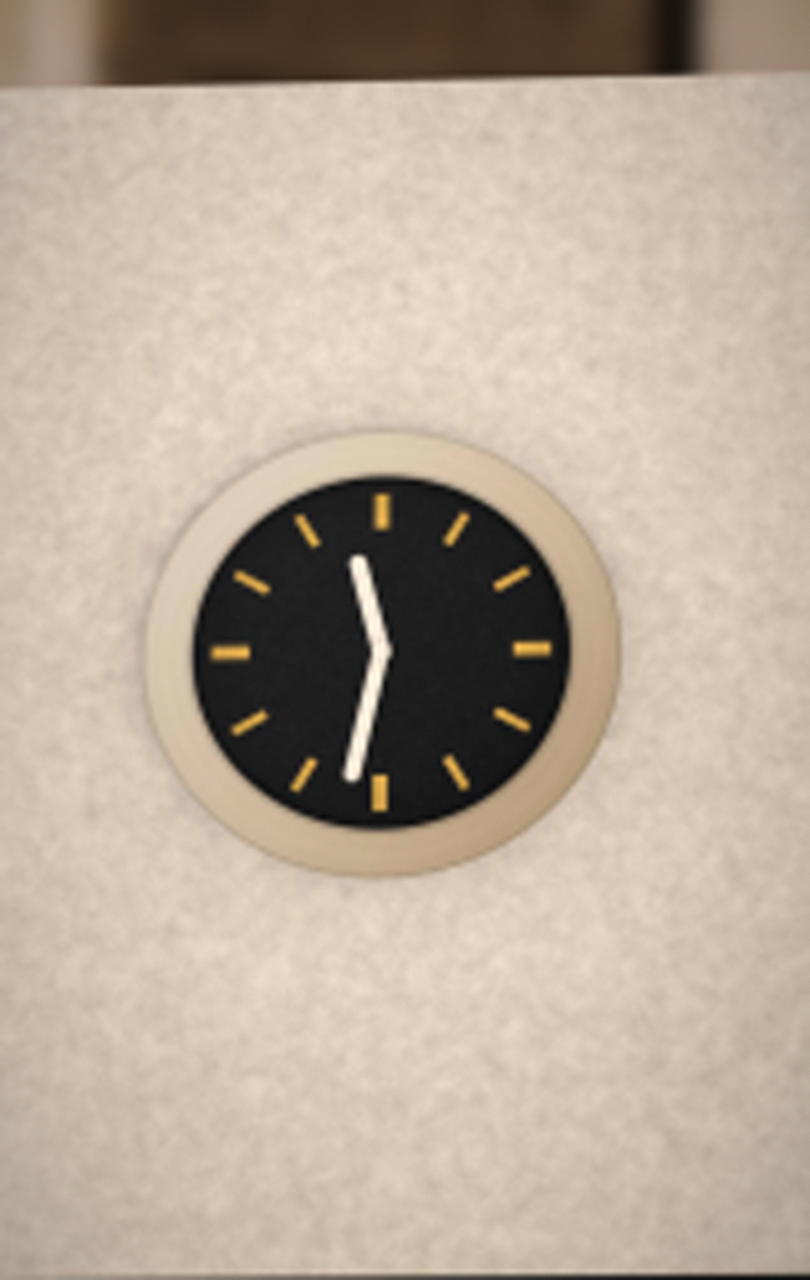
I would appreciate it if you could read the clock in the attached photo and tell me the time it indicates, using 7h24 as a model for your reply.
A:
11h32
